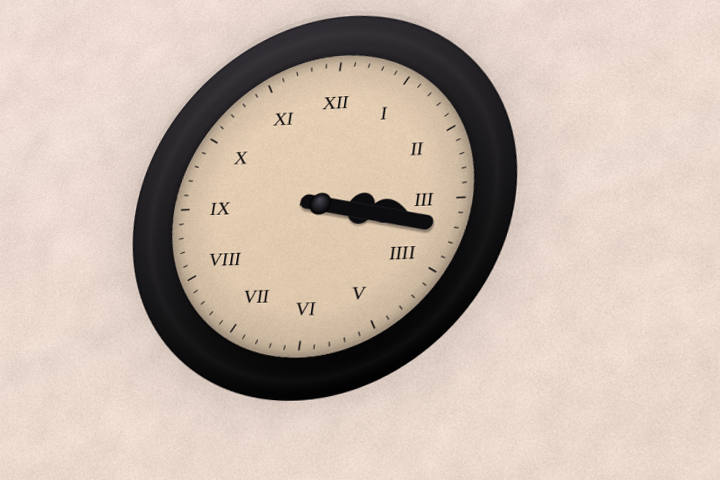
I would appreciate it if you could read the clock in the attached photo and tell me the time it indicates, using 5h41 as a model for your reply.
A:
3h17
